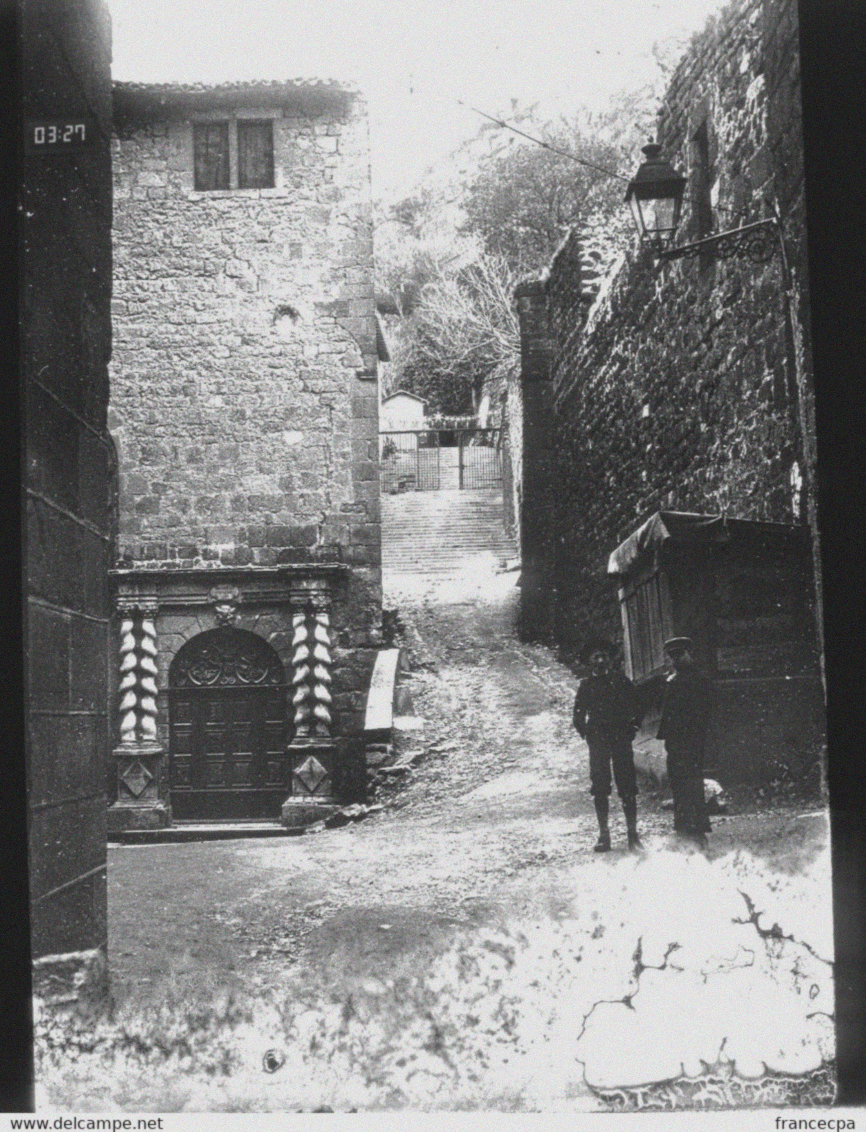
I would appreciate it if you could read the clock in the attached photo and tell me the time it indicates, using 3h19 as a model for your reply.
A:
3h27
